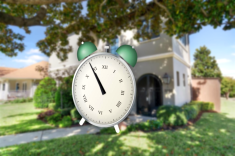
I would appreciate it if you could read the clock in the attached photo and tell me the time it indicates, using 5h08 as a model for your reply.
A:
10h54
